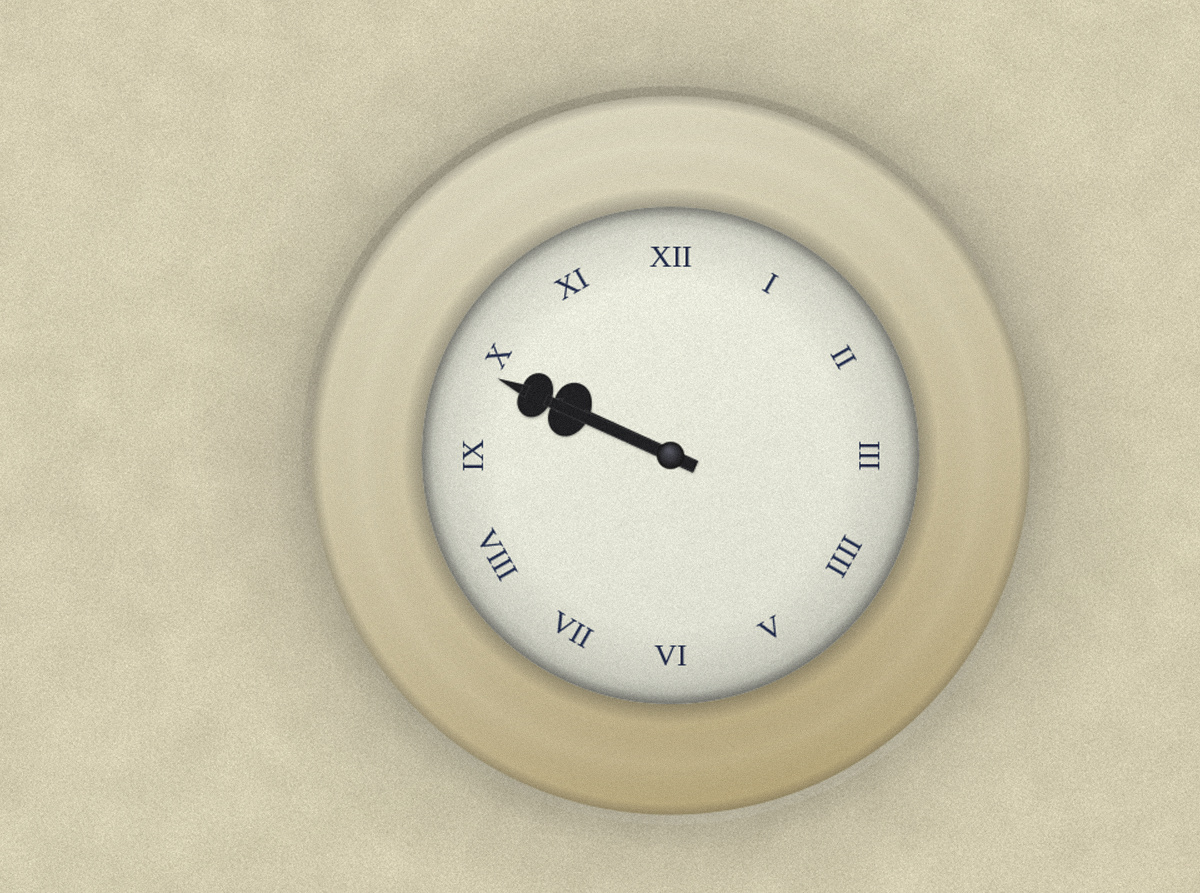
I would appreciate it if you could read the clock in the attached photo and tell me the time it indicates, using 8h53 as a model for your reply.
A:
9h49
